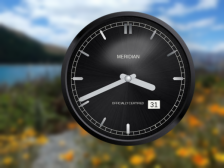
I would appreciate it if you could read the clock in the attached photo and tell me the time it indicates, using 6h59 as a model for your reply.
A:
3h41
